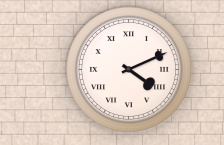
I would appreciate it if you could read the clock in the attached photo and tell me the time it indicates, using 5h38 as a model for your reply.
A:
4h11
